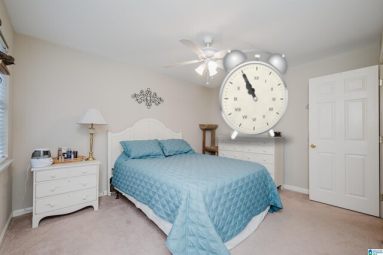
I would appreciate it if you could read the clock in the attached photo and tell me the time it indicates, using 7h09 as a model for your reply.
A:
10h55
